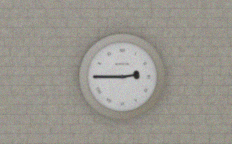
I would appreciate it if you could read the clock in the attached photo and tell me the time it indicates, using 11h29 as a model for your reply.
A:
2h45
